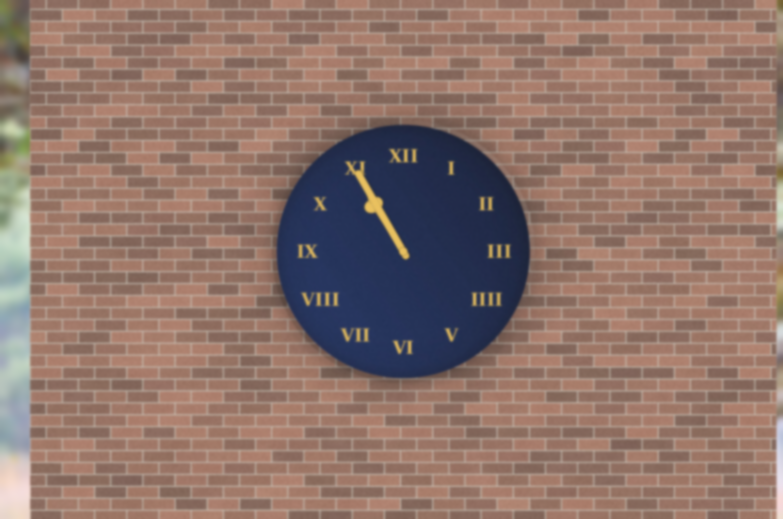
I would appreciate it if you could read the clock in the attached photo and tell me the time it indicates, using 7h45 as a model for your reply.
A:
10h55
